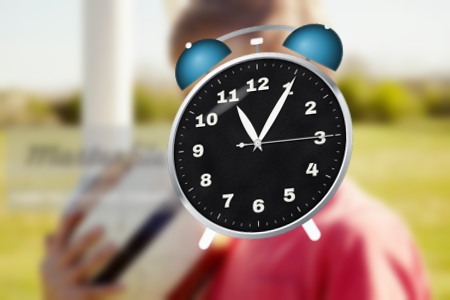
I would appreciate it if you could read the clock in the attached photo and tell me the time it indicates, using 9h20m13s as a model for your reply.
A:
11h05m15s
